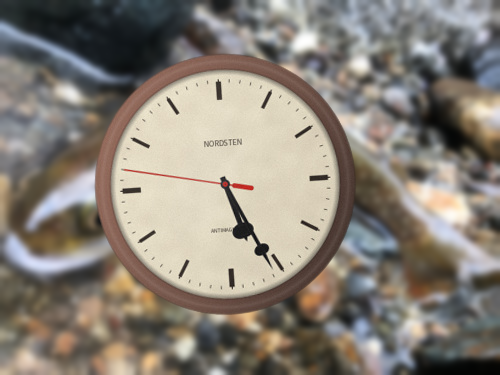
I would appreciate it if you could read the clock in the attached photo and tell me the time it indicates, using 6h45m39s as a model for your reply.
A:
5h25m47s
